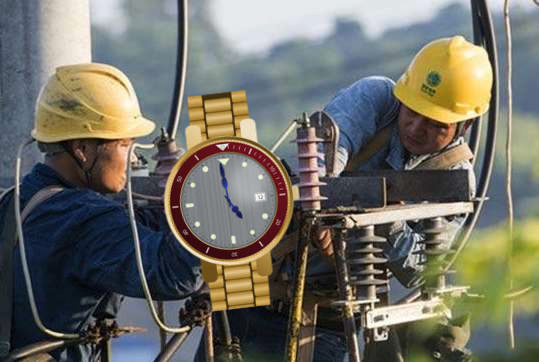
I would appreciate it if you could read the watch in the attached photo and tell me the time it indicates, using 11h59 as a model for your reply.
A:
4h59
